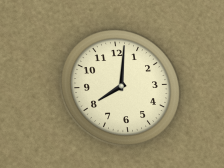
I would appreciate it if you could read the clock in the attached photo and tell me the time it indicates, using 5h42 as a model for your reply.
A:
8h02
